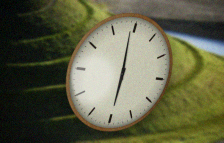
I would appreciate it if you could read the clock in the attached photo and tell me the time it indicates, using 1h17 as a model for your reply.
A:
5h59
